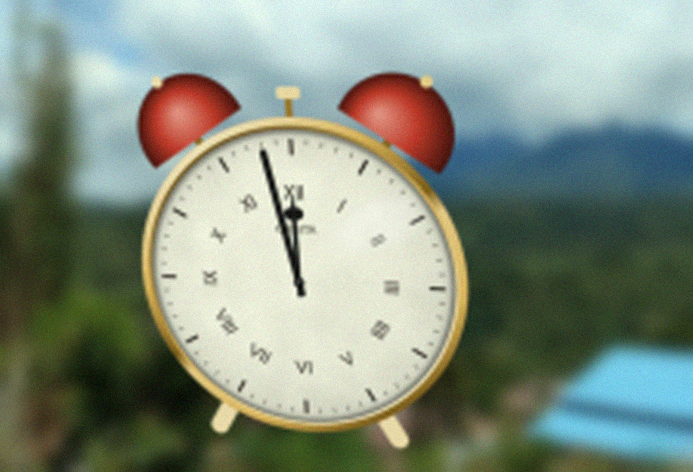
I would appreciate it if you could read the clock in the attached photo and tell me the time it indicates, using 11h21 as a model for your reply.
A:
11h58
